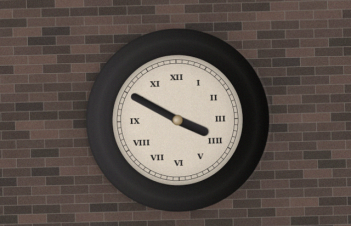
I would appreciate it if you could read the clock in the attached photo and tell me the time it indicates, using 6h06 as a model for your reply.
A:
3h50
